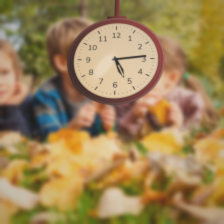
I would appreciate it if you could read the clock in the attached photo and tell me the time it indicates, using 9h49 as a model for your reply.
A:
5h14
